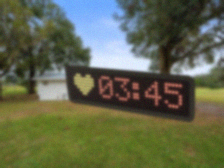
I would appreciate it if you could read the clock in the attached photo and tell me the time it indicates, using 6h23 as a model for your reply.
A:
3h45
